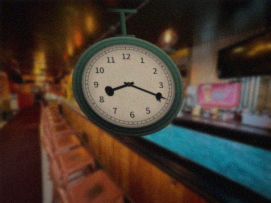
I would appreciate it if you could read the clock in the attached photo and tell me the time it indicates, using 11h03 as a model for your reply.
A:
8h19
